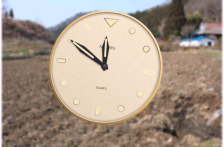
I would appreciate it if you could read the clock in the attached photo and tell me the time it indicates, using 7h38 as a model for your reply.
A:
11h50
